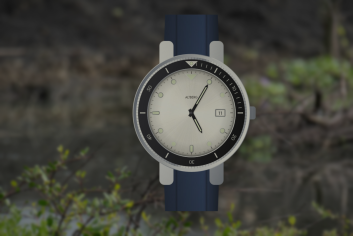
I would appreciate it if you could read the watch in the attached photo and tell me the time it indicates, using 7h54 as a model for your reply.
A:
5h05
